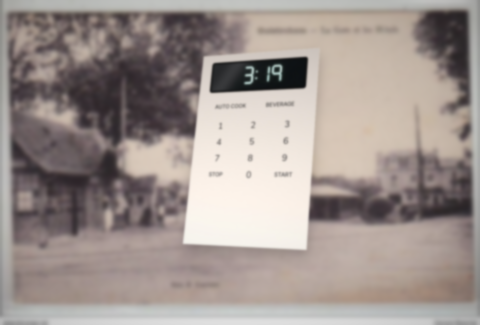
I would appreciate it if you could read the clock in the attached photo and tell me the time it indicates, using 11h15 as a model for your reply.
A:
3h19
